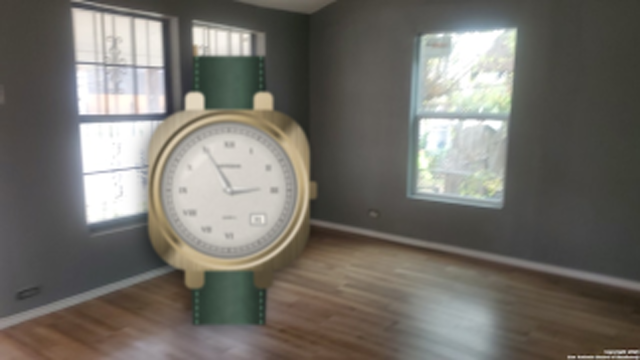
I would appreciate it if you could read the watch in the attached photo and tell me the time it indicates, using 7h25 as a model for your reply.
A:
2h55
